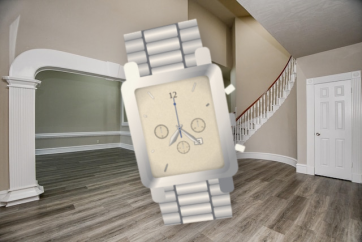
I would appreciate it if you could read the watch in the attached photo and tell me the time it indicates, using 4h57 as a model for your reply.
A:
7h23
